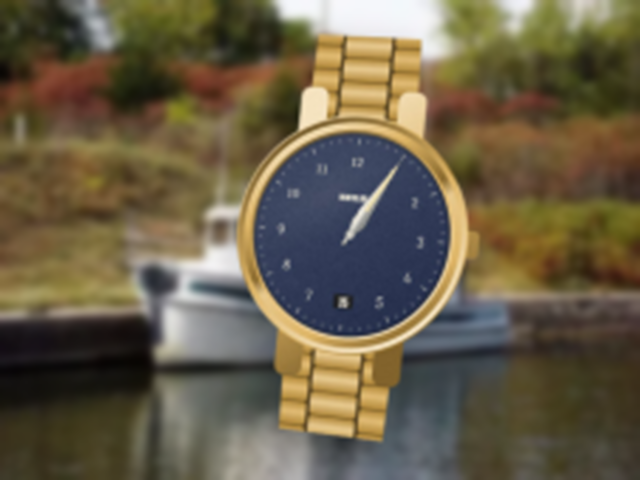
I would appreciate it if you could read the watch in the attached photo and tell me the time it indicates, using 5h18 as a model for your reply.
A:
1h05
